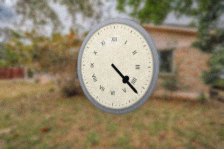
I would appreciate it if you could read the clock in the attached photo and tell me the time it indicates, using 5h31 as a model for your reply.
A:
4h22
